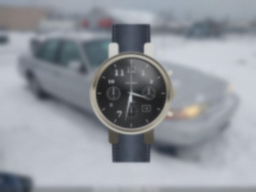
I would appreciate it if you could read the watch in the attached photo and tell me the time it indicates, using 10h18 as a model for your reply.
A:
3h32
